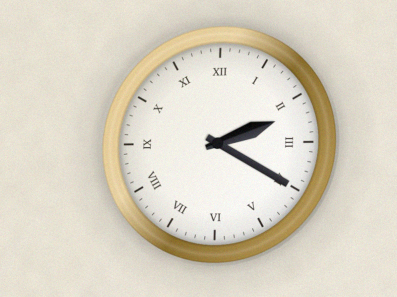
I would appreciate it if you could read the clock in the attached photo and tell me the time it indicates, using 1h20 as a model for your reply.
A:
2h20
